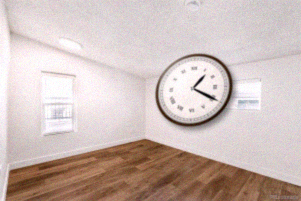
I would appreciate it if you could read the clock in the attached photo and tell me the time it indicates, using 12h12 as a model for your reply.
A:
1h20
